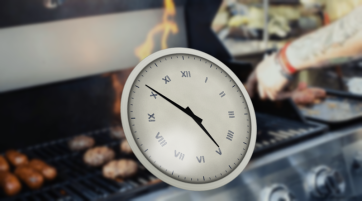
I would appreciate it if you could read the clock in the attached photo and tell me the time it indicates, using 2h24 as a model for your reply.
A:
4h51
